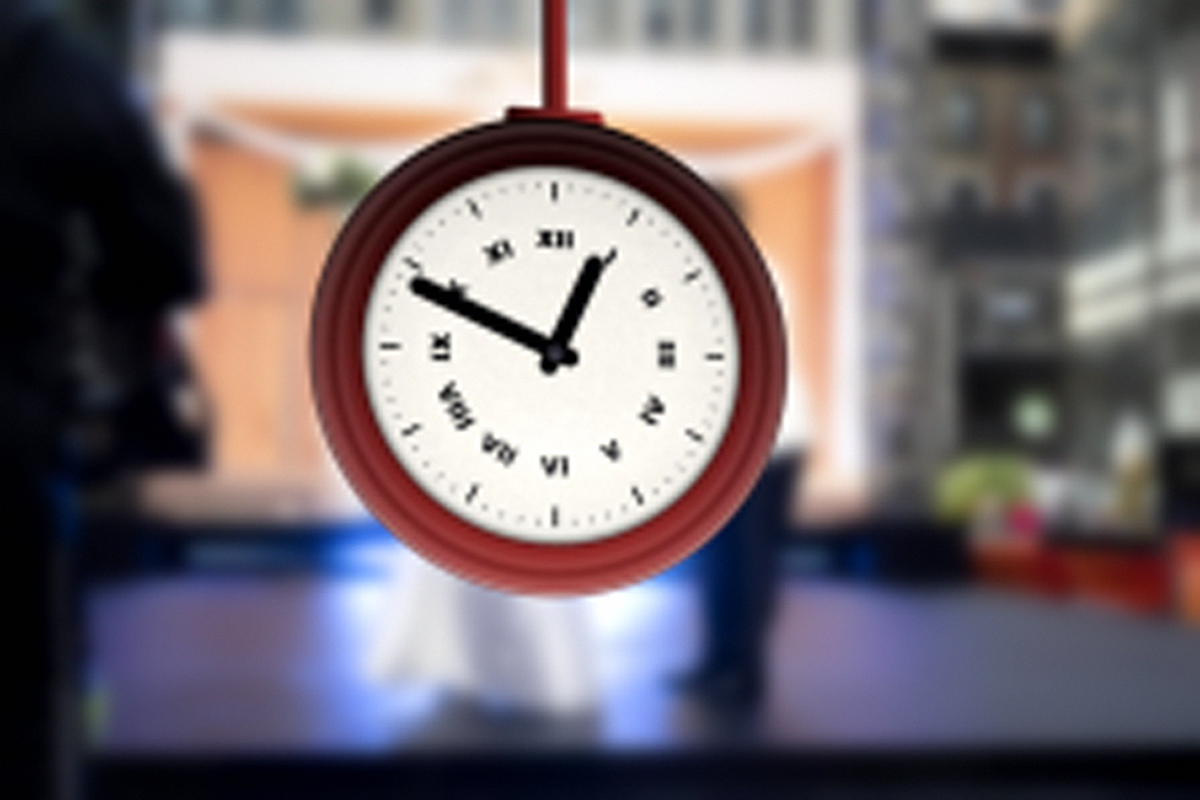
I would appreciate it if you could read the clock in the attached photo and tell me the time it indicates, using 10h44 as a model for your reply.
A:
12h49
